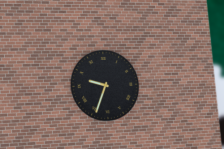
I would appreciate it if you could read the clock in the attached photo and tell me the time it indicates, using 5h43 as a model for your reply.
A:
9h34
